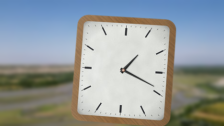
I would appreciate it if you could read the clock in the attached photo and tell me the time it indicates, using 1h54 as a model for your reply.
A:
1h19
